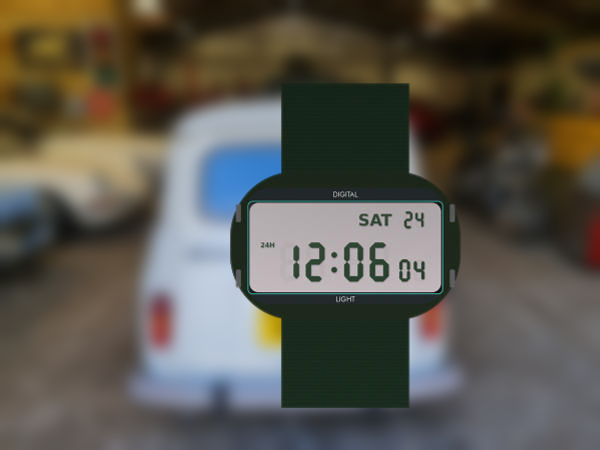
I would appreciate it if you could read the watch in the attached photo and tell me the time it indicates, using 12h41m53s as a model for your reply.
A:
12h06m04s
